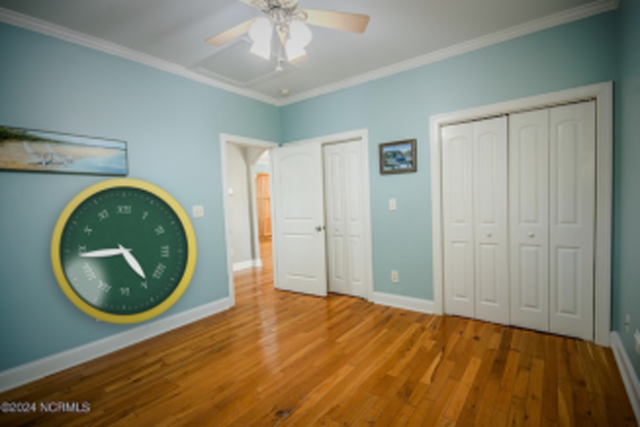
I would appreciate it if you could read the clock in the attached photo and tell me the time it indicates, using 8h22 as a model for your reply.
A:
4h44
